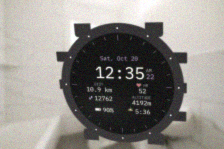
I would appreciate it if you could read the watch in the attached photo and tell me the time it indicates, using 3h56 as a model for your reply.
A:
12h35
